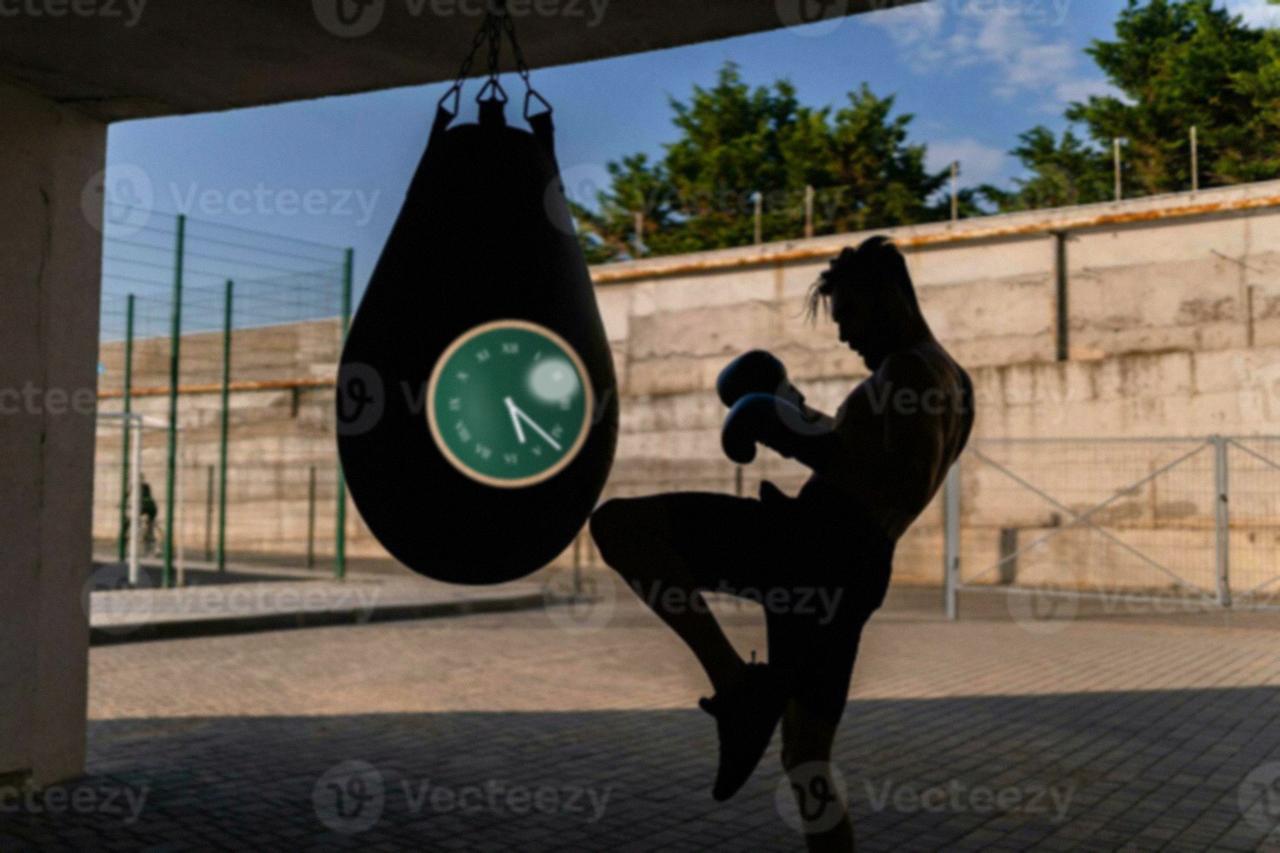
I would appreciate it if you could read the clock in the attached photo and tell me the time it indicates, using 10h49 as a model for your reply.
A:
5h22
